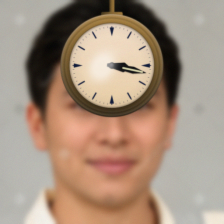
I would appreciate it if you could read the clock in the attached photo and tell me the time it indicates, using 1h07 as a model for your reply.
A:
3h17
